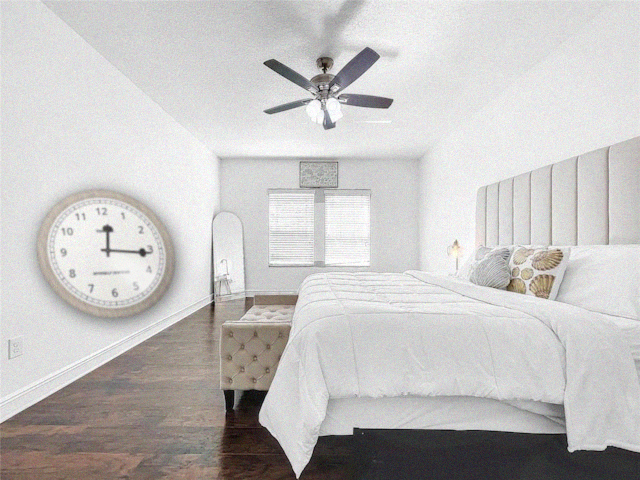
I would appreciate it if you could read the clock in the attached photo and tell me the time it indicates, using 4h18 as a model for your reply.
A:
12h16
